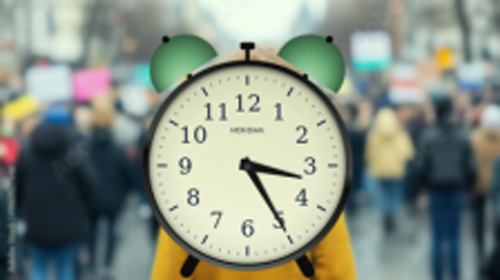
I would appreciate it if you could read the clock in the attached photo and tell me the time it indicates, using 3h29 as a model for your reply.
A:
3h25
